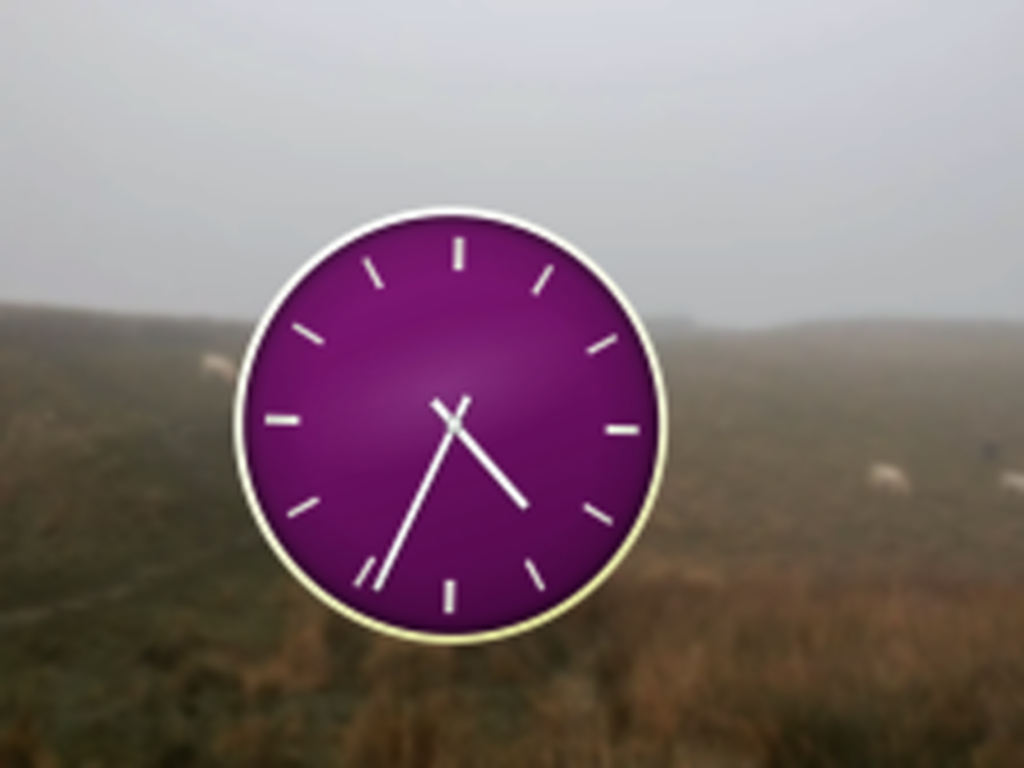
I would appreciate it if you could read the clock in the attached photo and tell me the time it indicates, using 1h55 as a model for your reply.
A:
4h34
